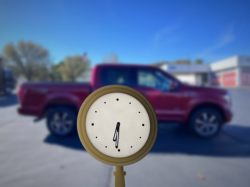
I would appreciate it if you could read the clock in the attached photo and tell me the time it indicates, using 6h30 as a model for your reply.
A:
6h31
